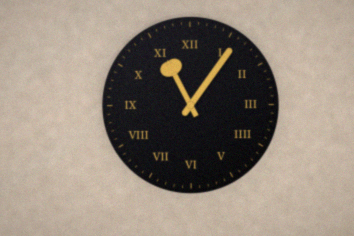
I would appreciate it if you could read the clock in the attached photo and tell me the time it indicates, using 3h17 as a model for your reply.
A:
11h06
